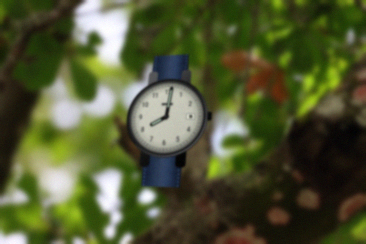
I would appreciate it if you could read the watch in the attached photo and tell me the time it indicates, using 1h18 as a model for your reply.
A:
8h01
